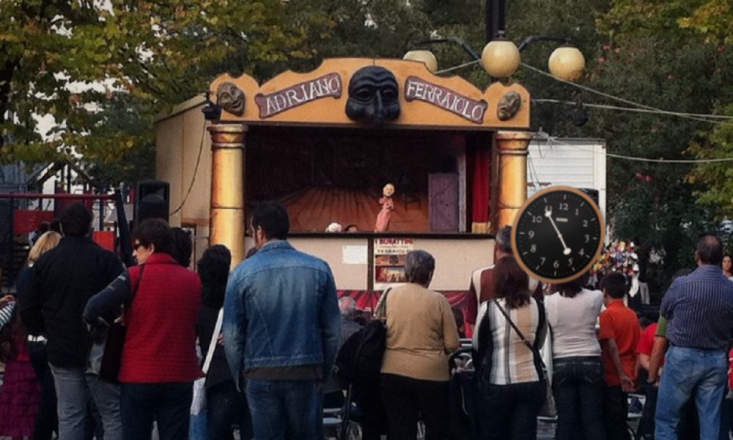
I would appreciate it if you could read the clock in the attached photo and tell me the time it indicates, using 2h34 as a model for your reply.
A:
4h54
